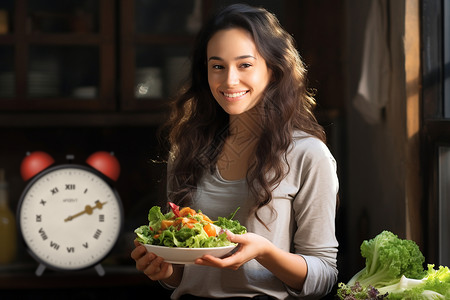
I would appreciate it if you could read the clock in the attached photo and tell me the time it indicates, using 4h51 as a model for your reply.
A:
2h11
